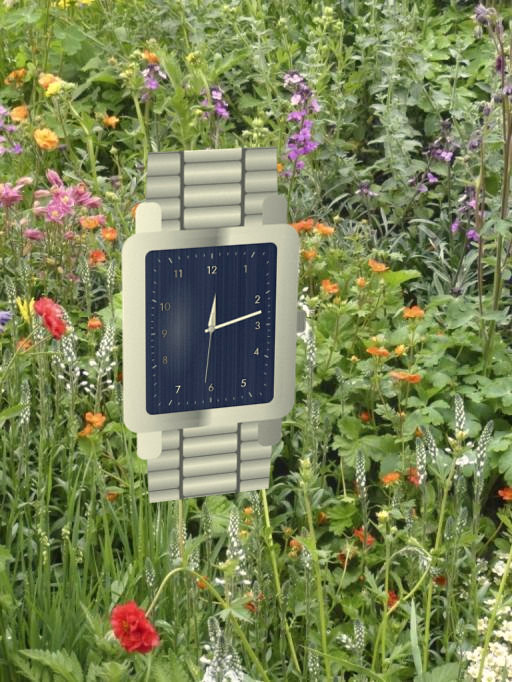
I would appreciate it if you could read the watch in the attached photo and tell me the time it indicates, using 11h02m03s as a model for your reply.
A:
12h12m31s
